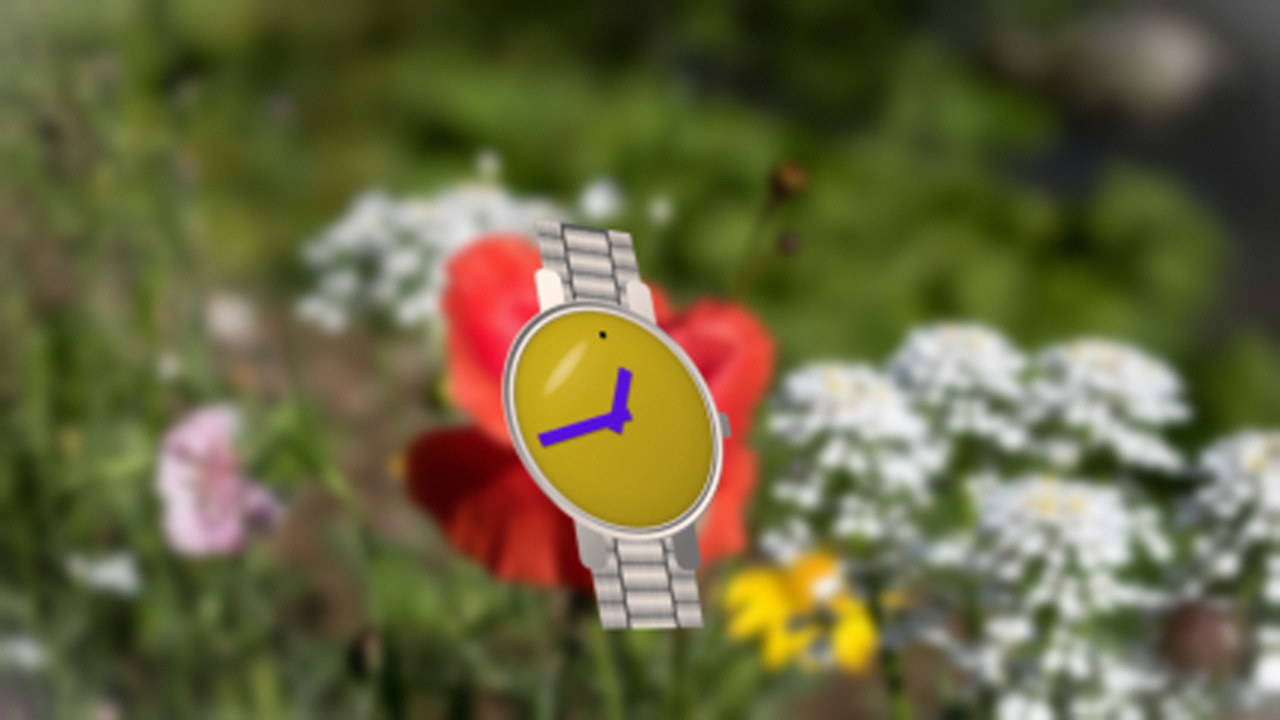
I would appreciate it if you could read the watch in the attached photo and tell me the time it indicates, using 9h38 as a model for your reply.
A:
12h42
